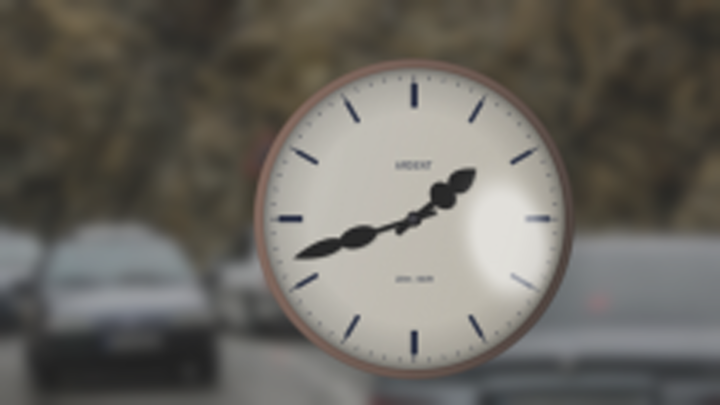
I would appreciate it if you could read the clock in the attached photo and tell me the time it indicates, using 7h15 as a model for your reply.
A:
1h42
